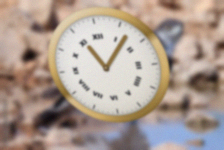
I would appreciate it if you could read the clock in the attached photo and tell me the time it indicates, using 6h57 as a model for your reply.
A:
11h07
